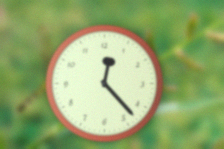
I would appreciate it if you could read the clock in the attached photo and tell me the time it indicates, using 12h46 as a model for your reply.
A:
12h23
